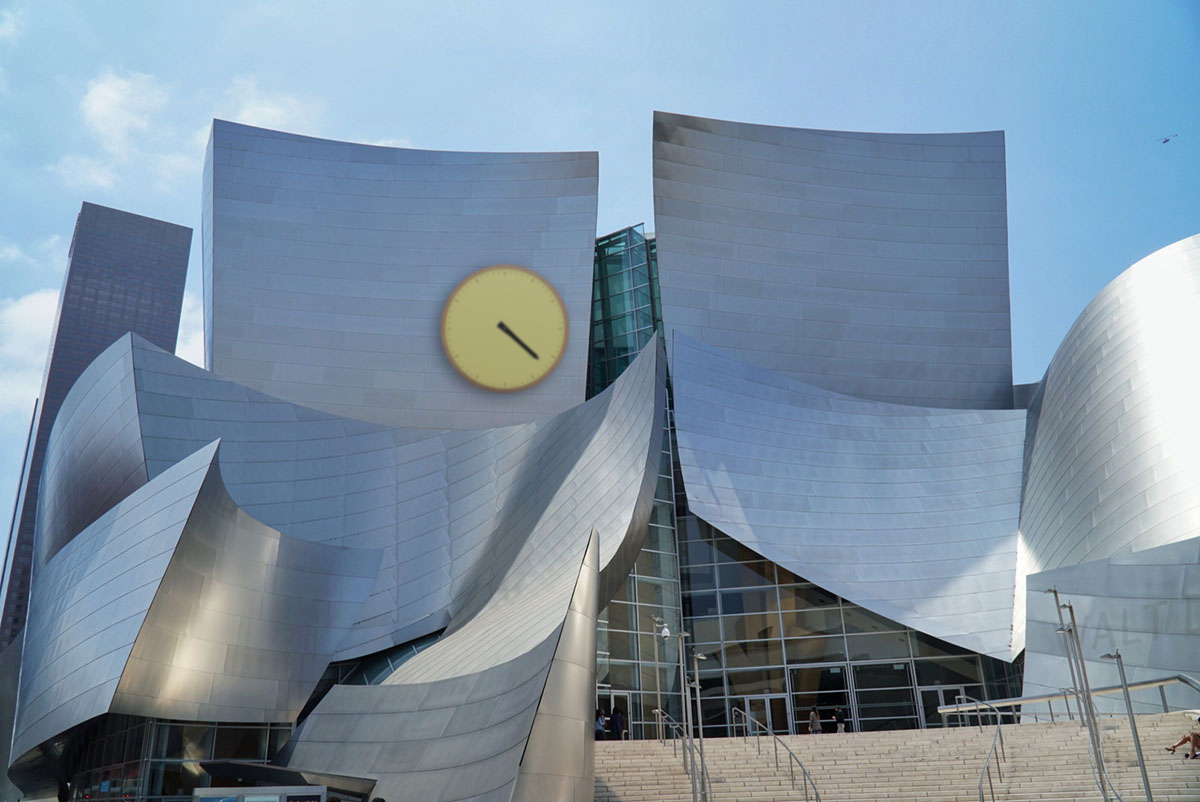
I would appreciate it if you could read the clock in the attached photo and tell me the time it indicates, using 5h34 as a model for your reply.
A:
4h22
